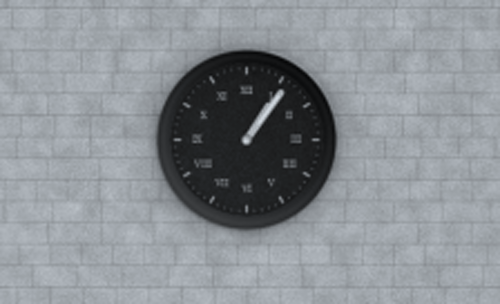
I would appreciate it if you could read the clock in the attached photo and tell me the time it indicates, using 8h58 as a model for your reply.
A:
1h06
